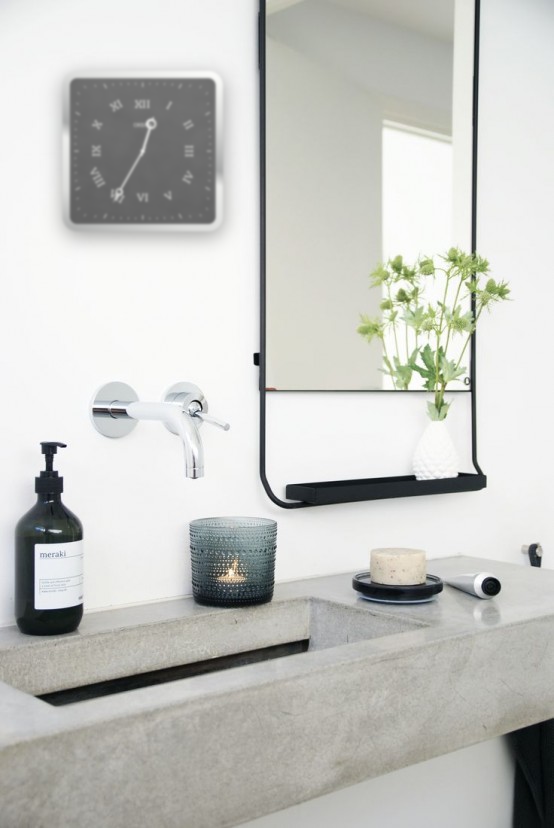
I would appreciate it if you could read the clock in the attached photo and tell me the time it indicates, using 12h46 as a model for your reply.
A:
12h35
